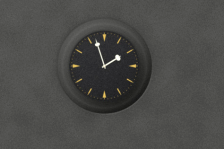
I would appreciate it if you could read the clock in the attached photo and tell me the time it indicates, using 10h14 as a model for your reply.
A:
1h57
